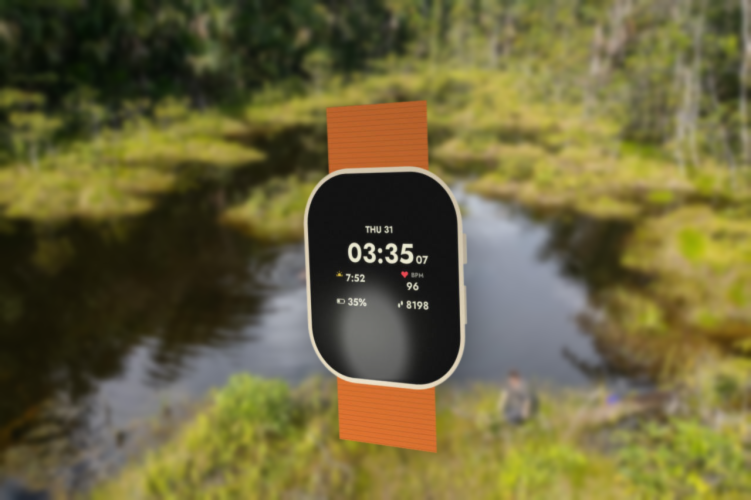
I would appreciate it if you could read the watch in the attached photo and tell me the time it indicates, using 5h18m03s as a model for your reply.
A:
3h35m07s
